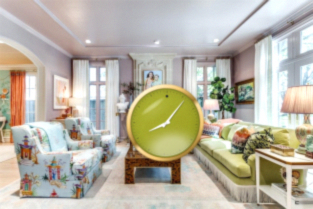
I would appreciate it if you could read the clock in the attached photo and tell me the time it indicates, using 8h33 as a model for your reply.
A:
8h06
